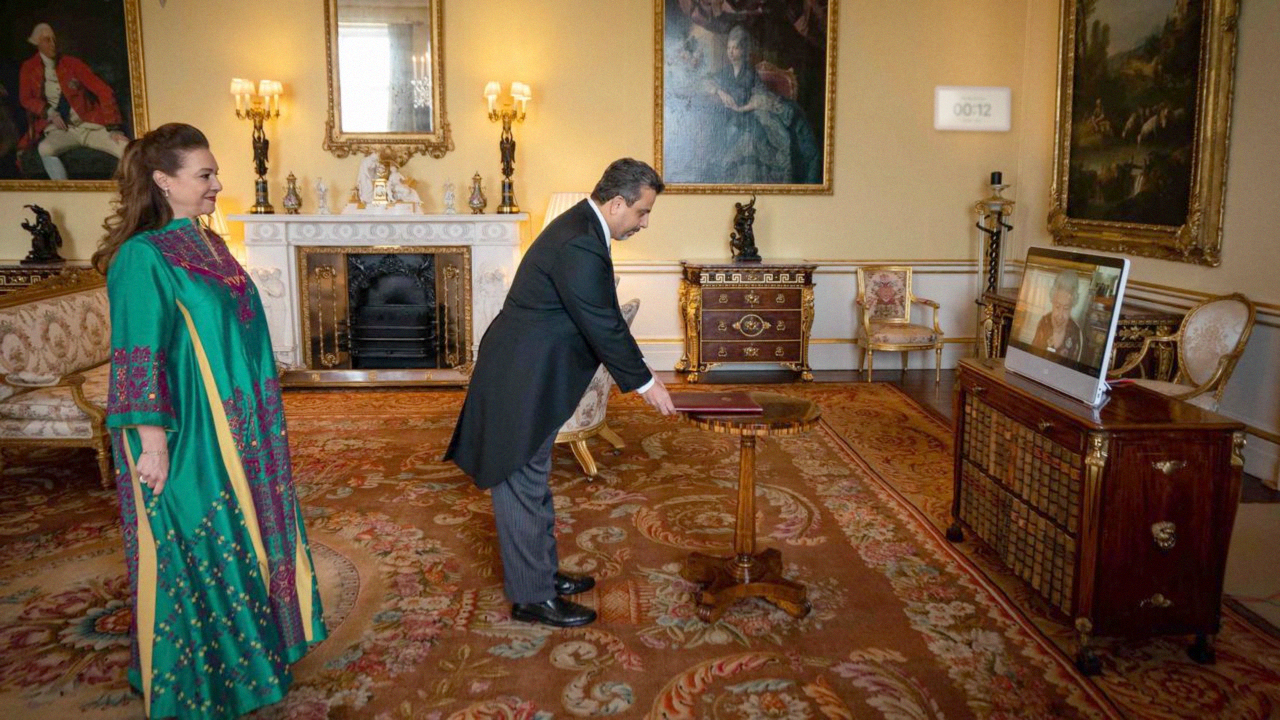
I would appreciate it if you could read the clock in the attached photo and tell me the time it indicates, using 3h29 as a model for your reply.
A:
0h12
